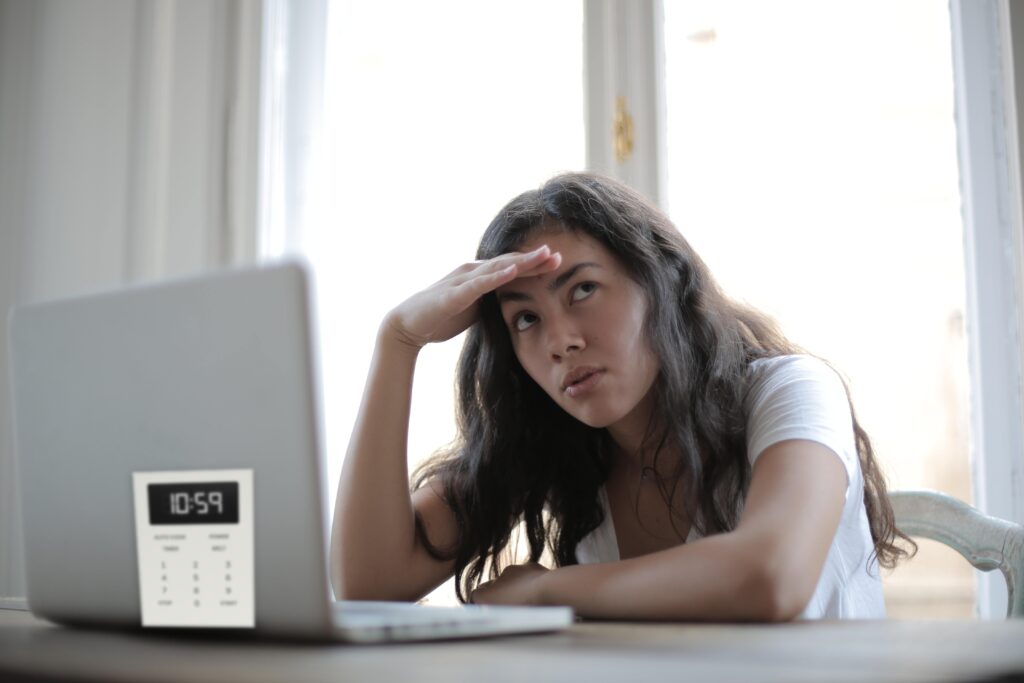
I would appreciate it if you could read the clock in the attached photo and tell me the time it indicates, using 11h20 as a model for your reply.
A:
10h59
